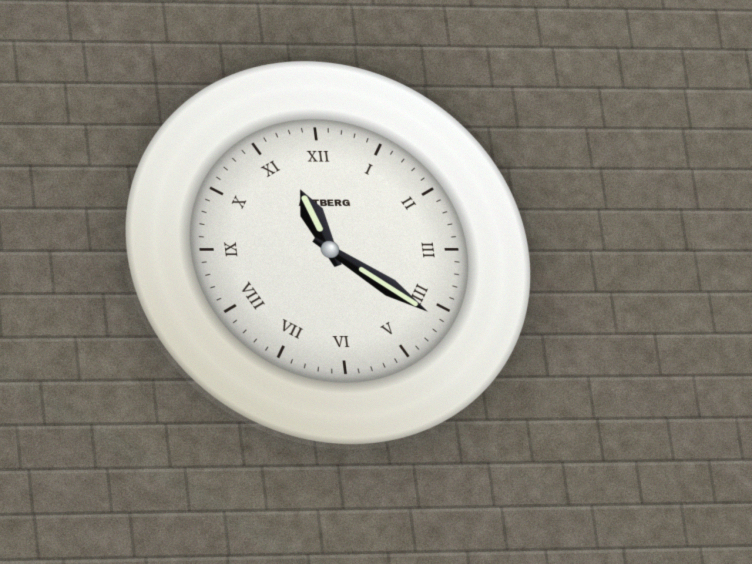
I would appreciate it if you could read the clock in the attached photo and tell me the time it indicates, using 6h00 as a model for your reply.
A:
11h21
